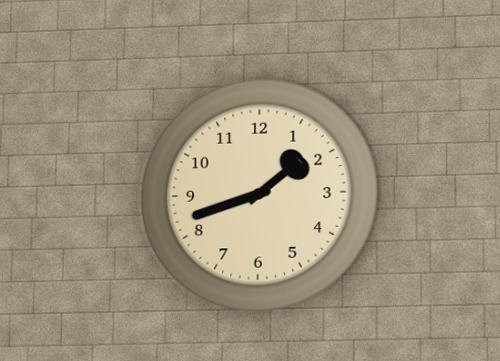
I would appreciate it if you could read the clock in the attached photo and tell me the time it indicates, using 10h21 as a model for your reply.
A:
1h42
